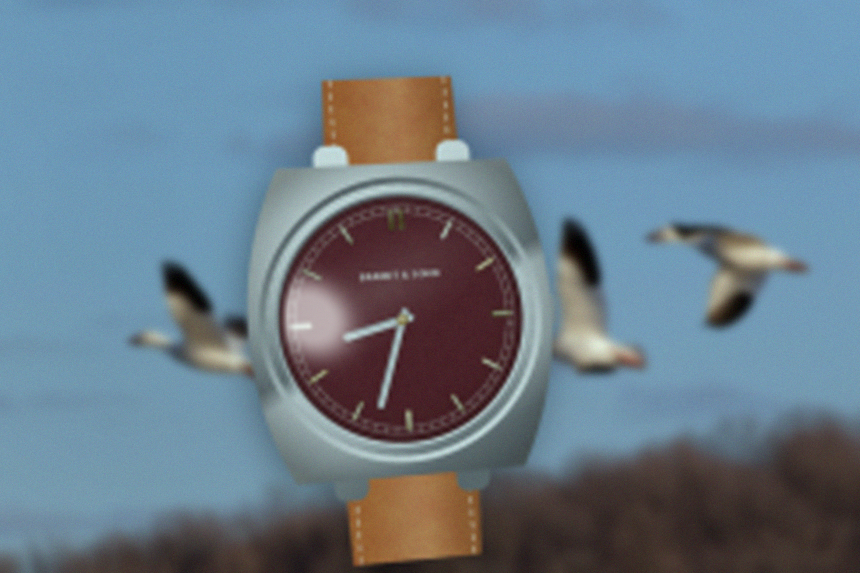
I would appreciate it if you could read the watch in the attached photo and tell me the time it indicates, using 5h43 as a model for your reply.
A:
8h33
